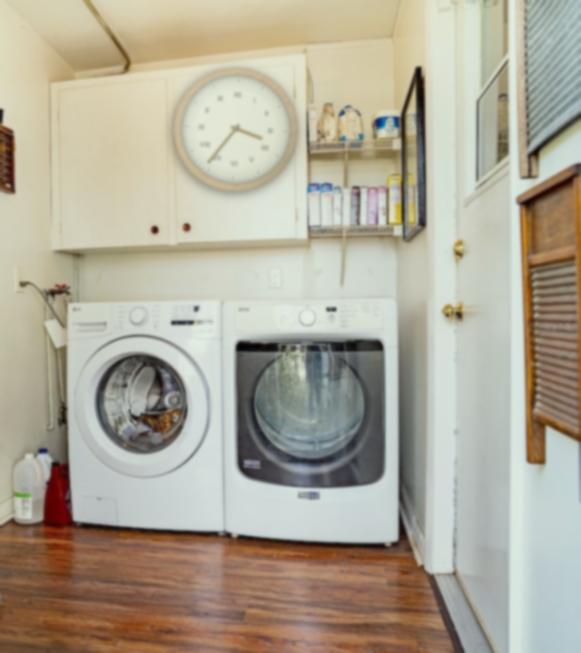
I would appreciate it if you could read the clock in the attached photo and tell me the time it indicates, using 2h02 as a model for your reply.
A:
3h36
